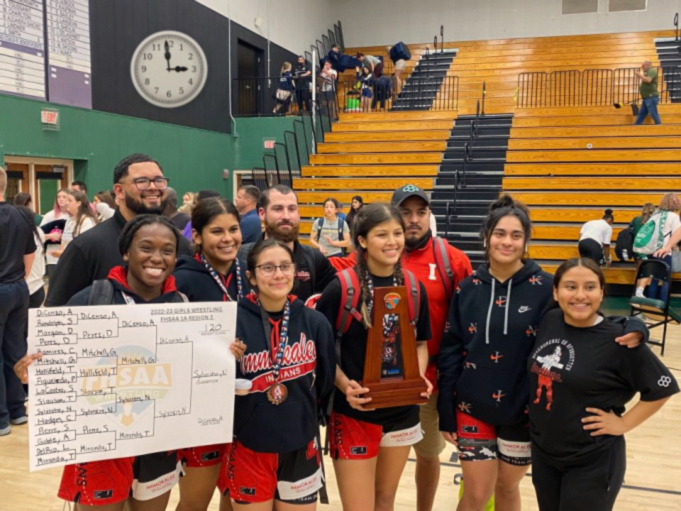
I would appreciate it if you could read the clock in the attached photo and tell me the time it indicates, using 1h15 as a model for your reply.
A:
2h59
